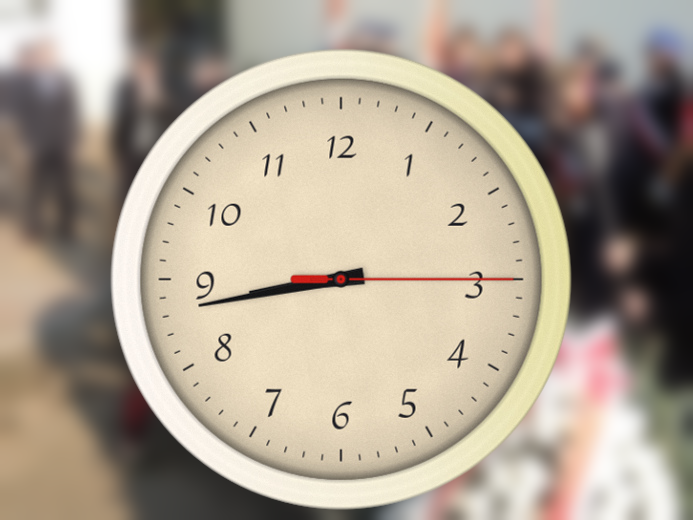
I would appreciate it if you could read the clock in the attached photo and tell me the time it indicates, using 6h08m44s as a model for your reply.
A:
8h43m15s
